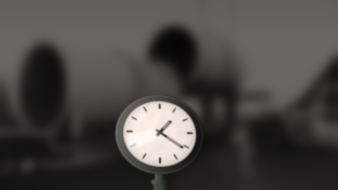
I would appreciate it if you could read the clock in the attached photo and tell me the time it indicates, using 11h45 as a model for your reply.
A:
1h21
